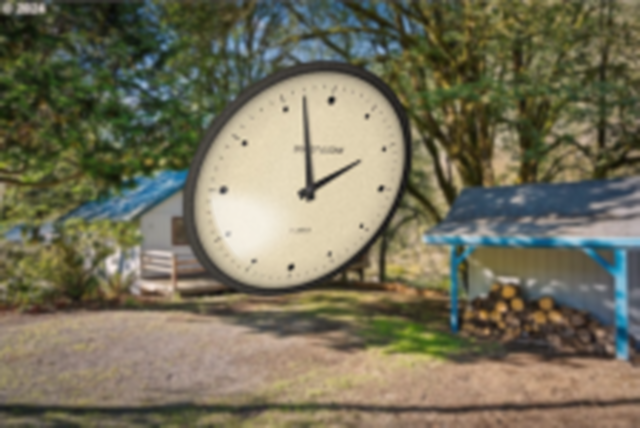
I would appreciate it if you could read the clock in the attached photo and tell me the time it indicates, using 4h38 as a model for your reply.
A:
1h57
